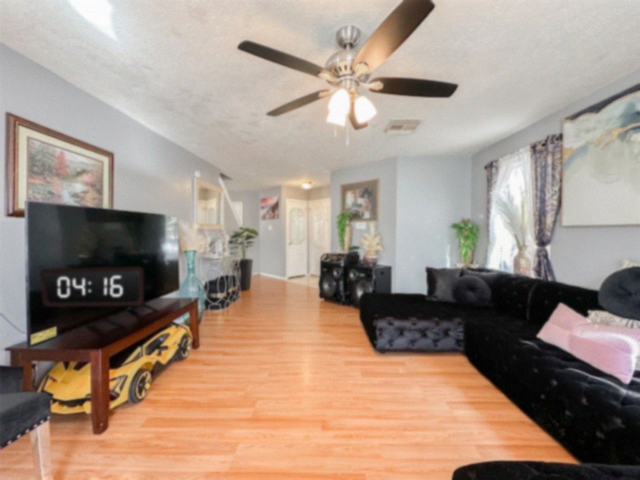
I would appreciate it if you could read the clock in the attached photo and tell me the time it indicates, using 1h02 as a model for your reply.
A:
4h16
